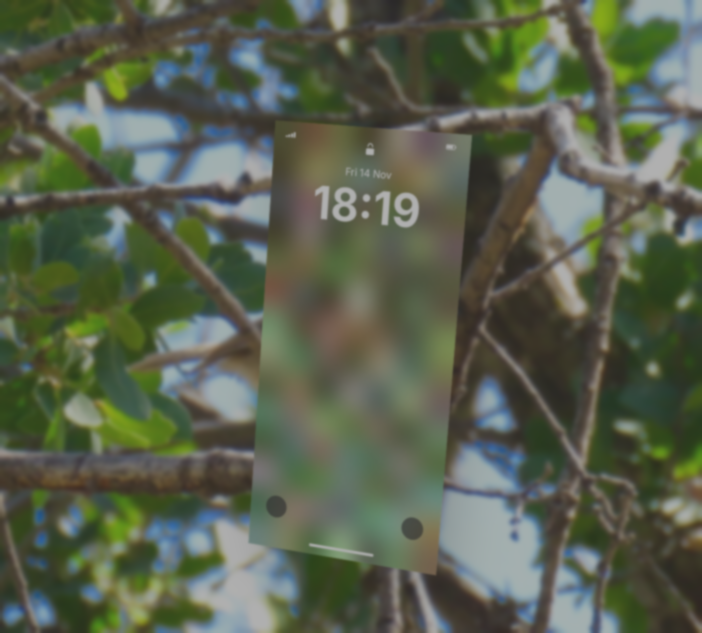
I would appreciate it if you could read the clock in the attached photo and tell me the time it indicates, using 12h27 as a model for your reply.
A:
18h19
